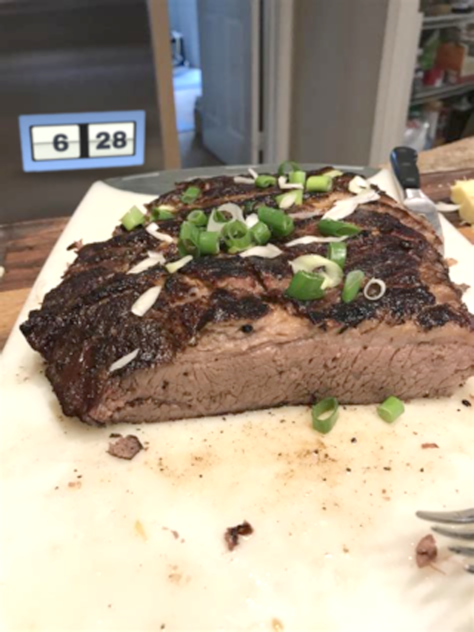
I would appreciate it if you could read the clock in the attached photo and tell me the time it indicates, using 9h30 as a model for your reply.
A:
6h28
